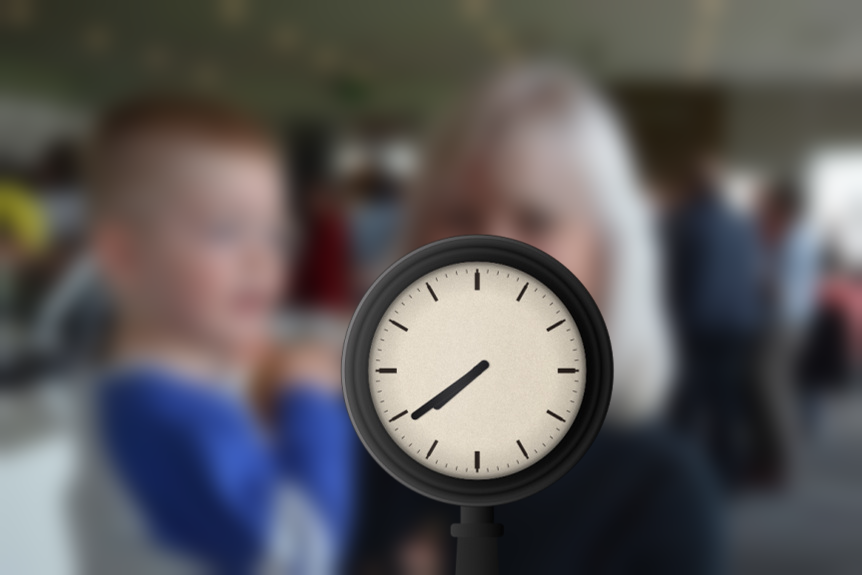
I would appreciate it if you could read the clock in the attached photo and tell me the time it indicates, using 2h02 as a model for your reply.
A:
7h39
